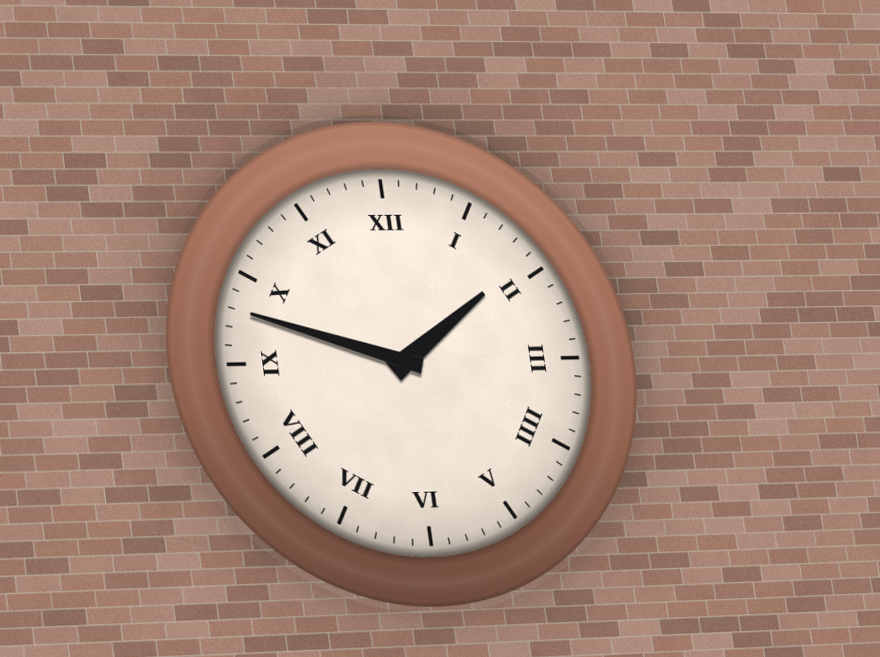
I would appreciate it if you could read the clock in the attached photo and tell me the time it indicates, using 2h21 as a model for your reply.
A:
1h48
